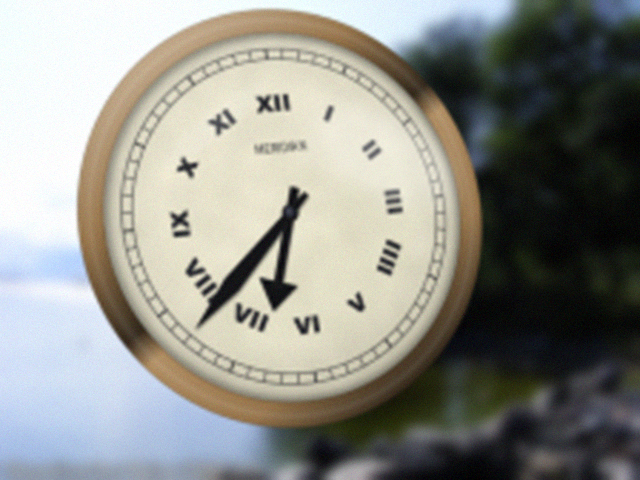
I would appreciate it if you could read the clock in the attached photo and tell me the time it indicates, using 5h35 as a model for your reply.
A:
6h38
